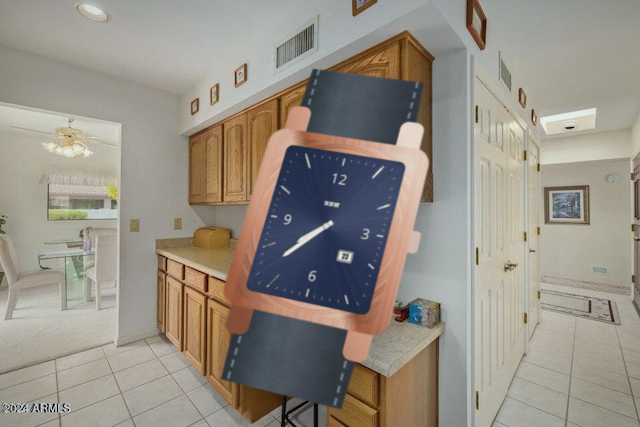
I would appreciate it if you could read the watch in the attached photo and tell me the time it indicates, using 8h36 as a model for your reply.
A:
7h37
